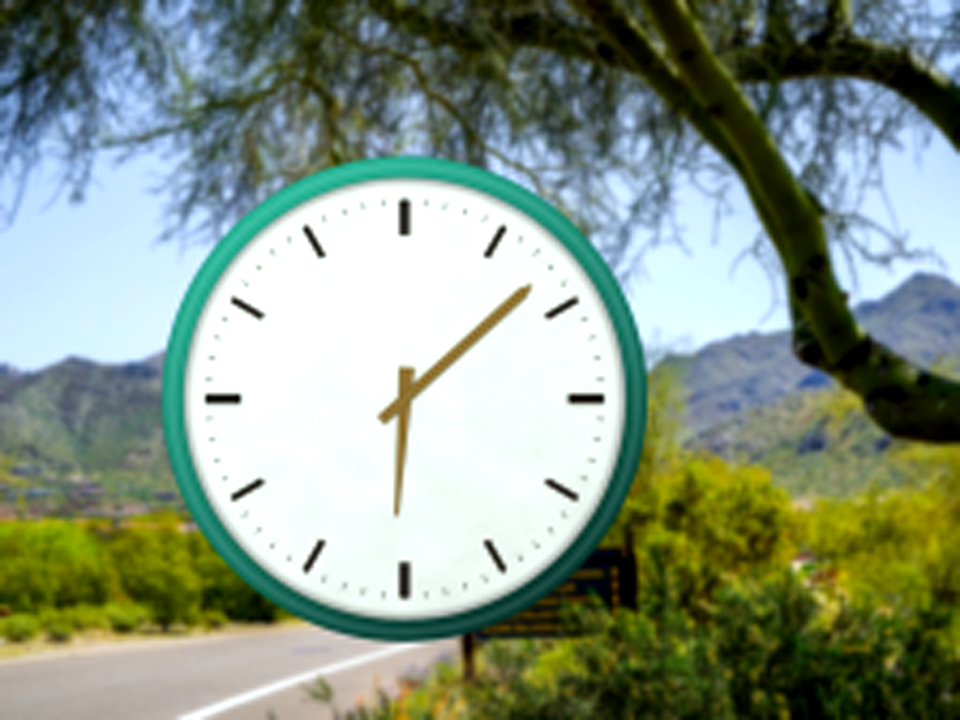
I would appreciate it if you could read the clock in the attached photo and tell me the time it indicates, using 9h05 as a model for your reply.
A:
6h08
